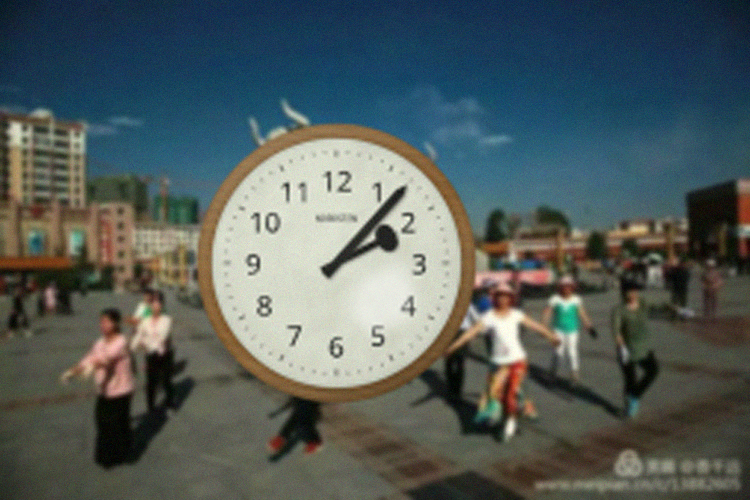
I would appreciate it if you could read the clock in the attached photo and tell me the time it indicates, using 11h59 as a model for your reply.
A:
2h07
